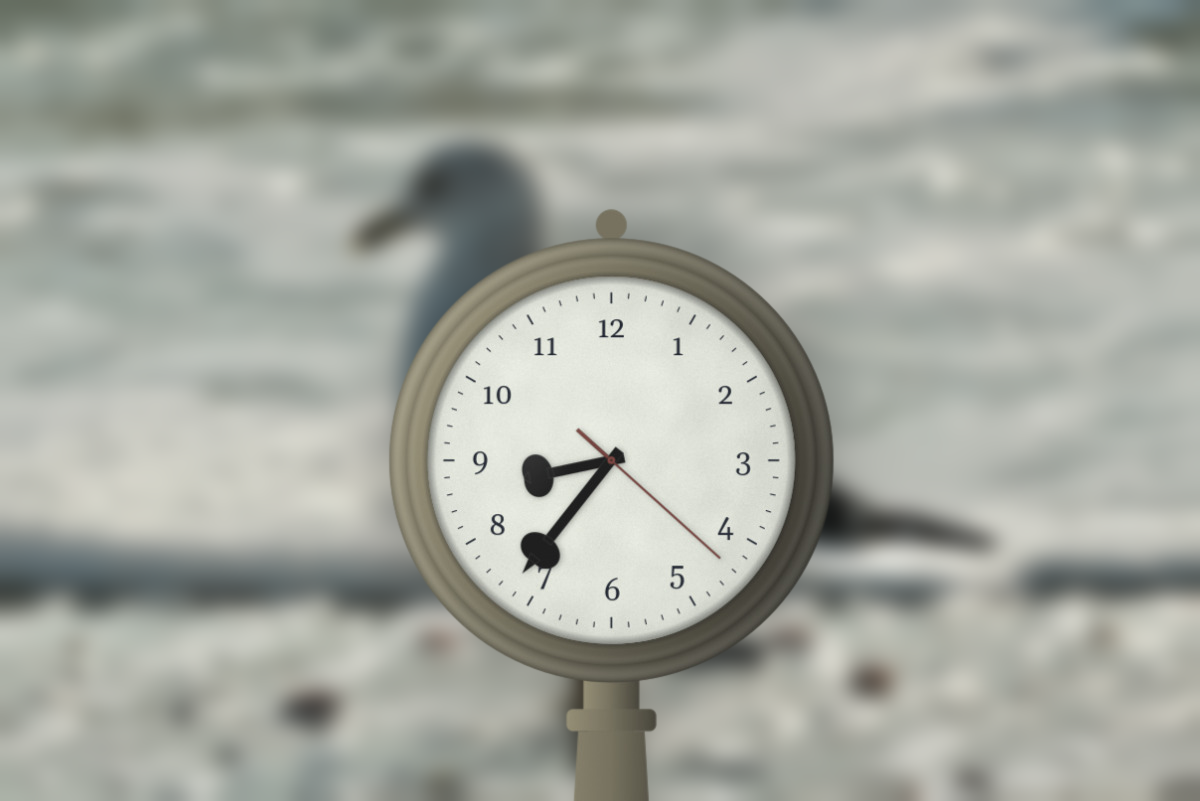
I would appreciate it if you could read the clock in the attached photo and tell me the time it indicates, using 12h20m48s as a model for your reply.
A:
8h36m22s
